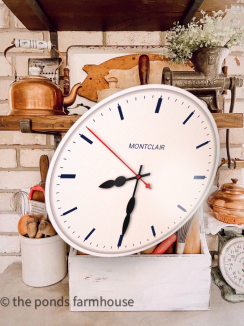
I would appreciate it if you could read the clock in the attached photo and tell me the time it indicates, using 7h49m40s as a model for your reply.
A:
8h29m51s
